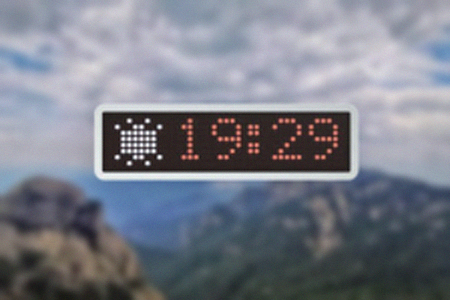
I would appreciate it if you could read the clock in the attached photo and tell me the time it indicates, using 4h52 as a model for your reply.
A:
19h29
